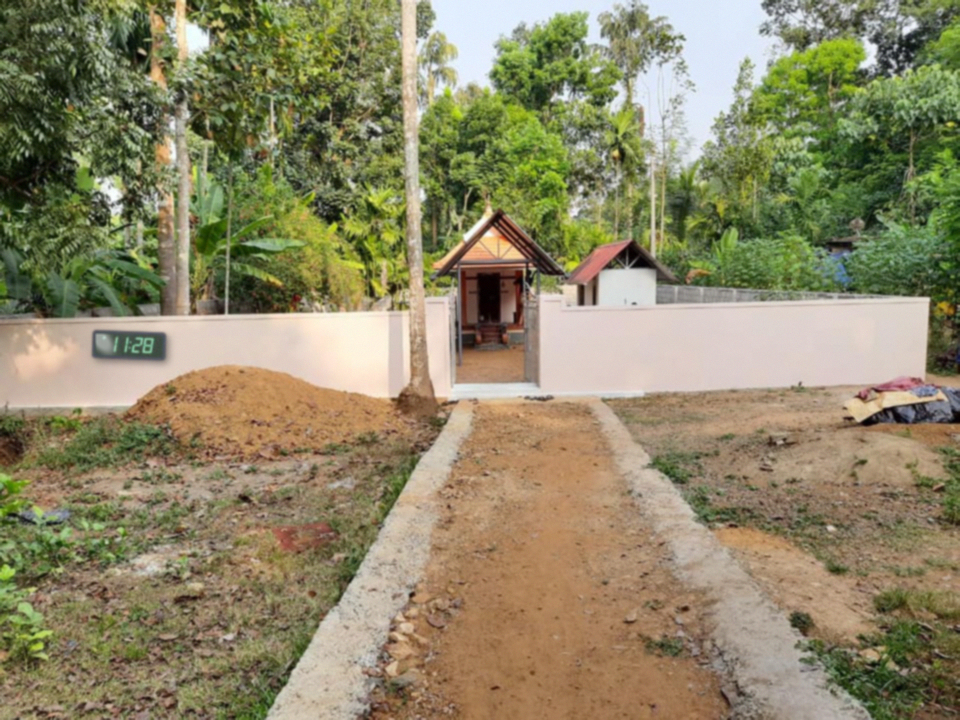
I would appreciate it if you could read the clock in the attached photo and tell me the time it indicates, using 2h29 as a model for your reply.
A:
11h28
